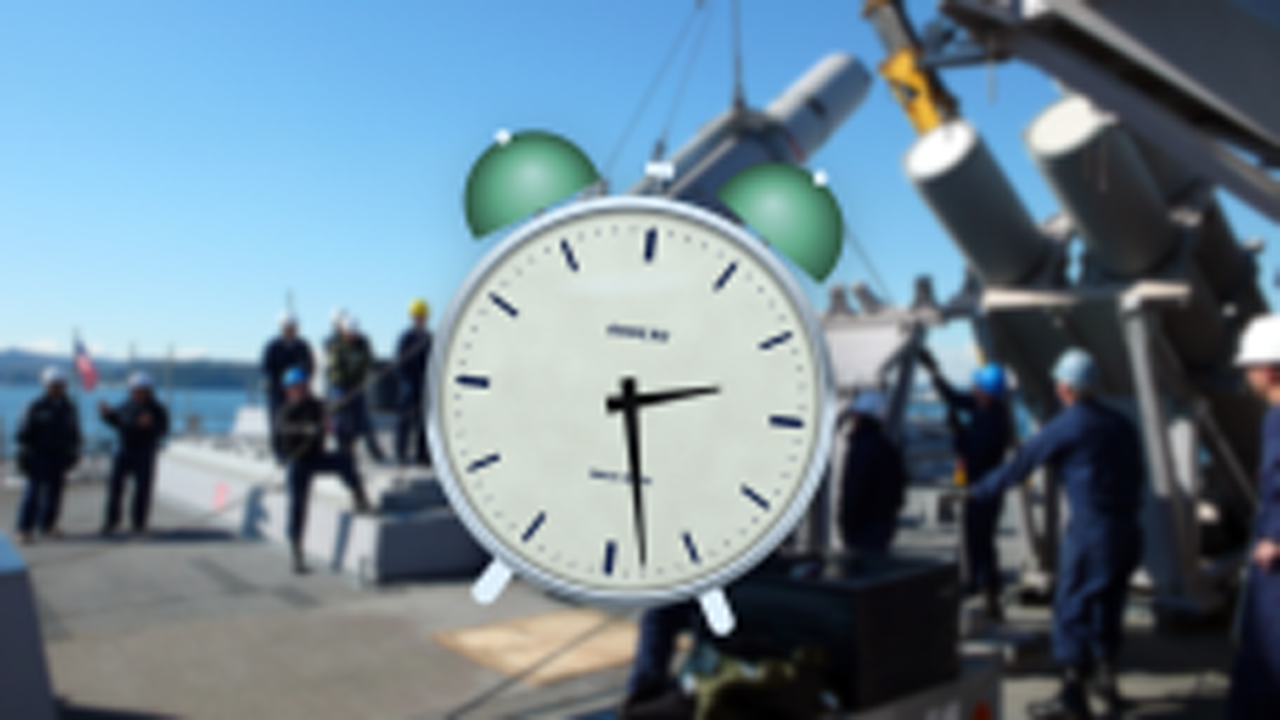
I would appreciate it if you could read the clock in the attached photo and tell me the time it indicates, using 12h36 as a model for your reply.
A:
2h28
